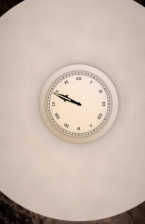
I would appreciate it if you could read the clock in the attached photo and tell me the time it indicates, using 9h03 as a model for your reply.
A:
9h49
